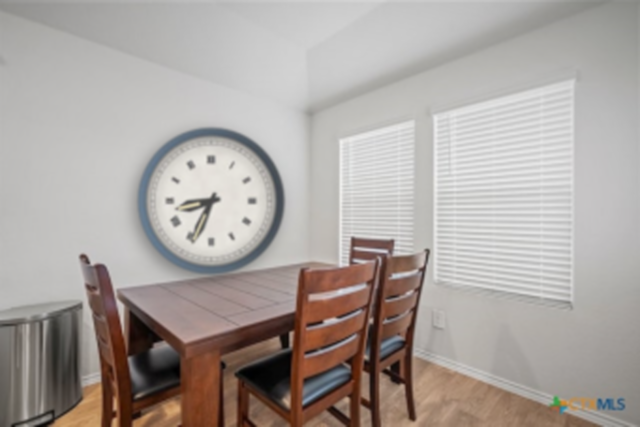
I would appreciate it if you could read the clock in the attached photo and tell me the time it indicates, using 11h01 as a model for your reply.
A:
8h34
